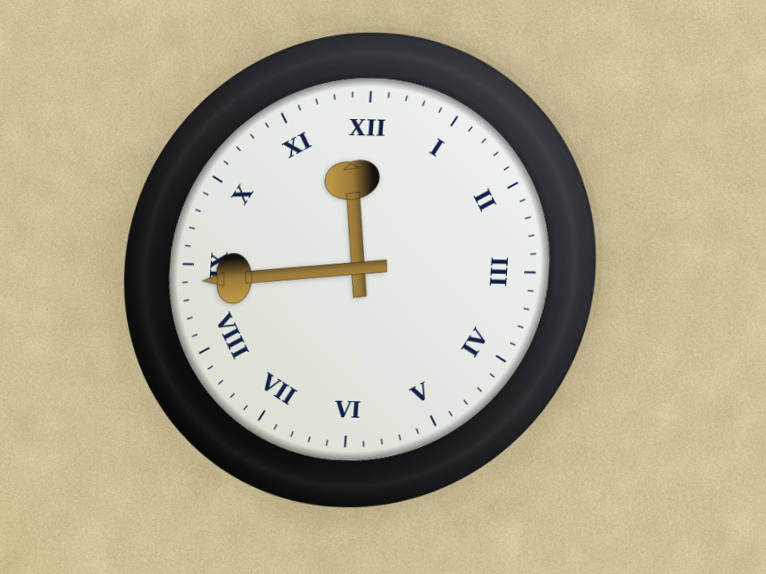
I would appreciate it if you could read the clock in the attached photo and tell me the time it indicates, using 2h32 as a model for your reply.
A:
11h44
